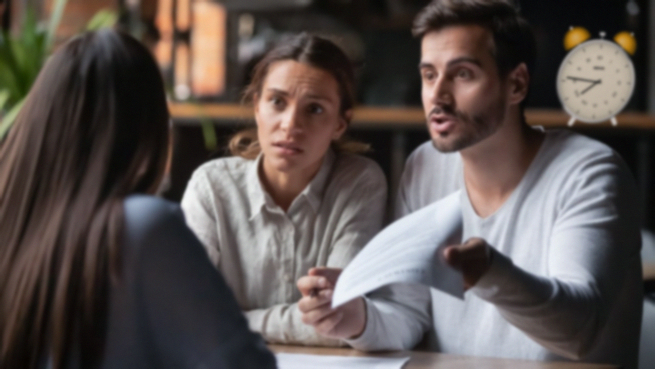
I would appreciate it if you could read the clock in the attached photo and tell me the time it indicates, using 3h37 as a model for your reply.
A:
7h46
